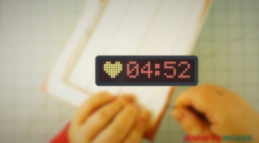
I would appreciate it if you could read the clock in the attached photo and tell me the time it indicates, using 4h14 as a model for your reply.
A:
4h52
